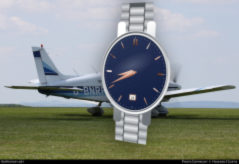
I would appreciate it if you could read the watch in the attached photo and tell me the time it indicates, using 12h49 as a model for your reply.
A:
8h41
